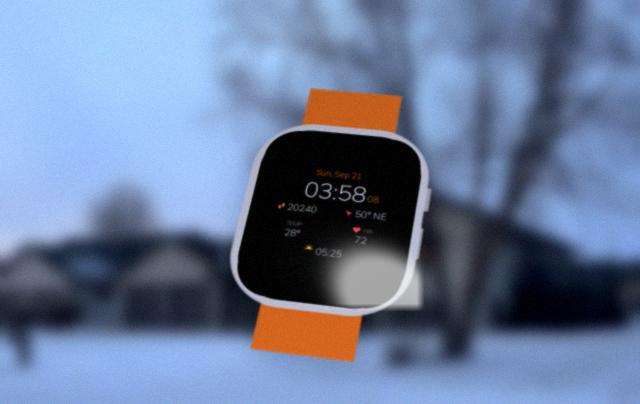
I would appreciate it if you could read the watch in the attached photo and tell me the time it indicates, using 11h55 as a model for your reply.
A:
3h58
